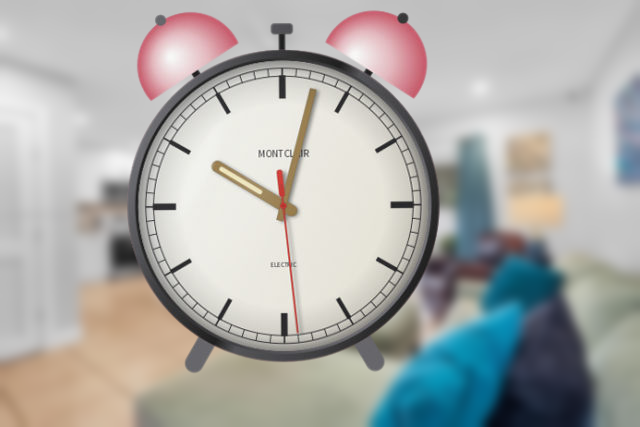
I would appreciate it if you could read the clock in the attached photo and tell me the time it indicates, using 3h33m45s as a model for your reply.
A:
10h02m29s
